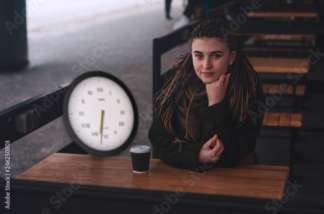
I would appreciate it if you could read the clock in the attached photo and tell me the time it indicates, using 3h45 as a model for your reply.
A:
6h32
